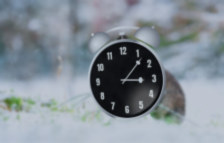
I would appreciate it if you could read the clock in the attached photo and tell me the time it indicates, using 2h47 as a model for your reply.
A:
3h07
